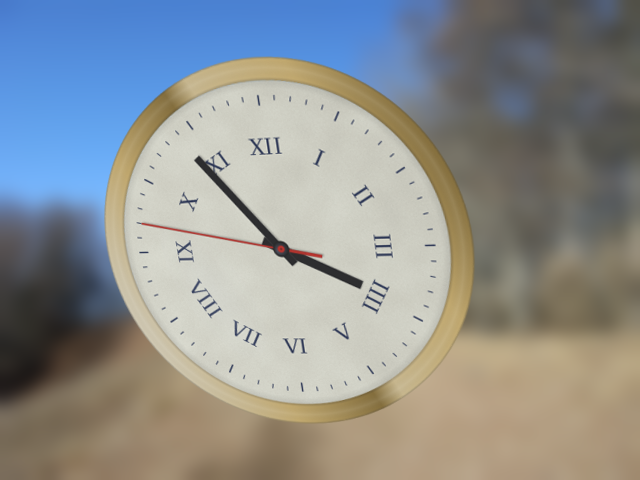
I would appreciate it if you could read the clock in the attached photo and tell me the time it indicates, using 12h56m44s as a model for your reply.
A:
3h53m47s
